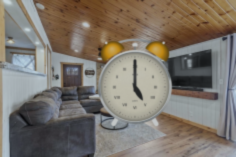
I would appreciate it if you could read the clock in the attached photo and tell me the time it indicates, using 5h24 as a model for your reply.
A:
5h00
